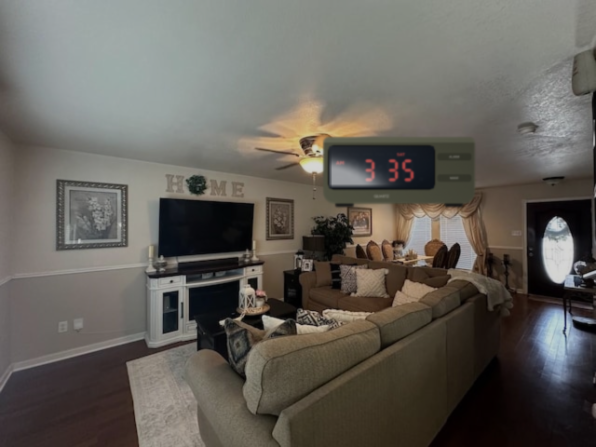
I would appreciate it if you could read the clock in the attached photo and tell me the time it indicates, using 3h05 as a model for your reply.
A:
3h35
